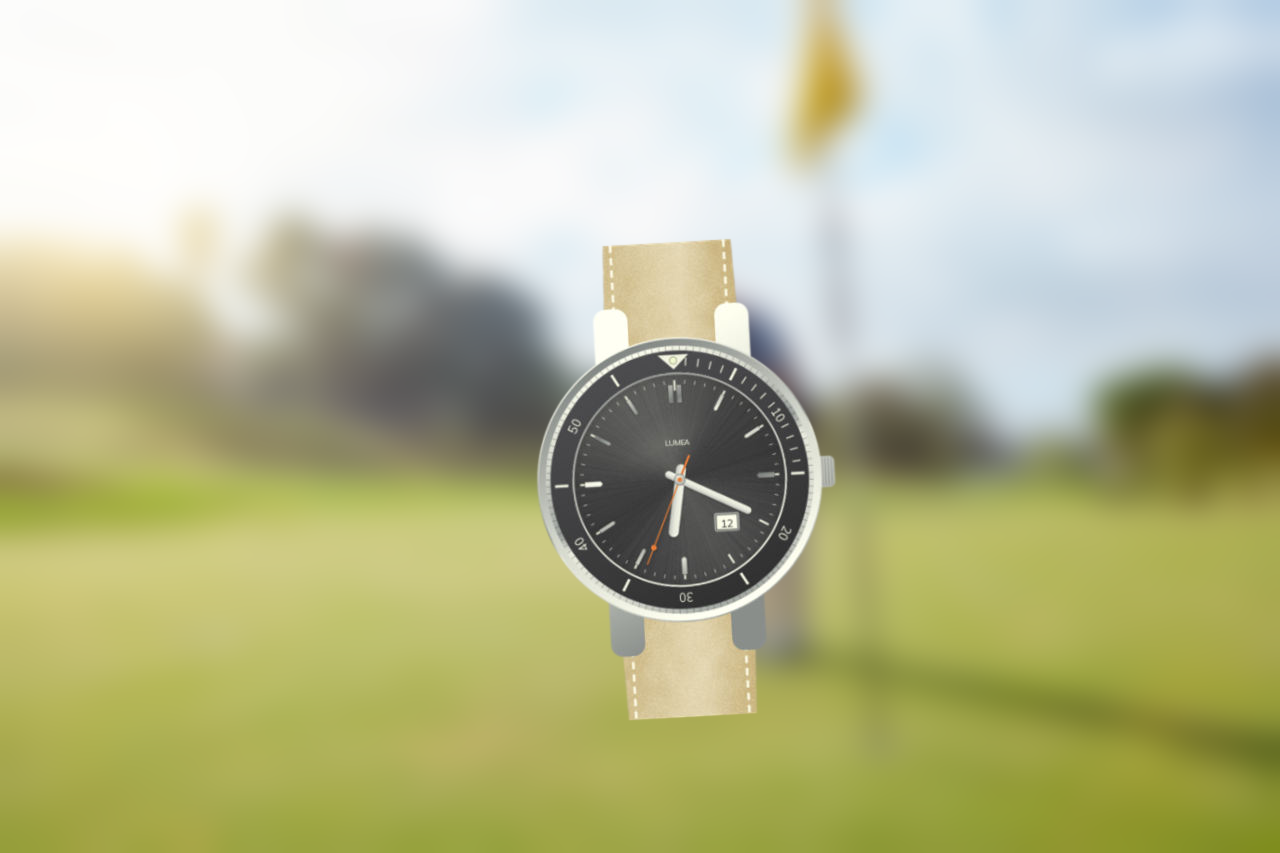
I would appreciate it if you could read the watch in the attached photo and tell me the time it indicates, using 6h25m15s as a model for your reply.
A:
6h19m34s
